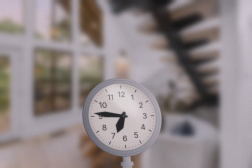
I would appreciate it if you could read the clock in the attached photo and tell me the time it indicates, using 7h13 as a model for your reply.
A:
6h46
